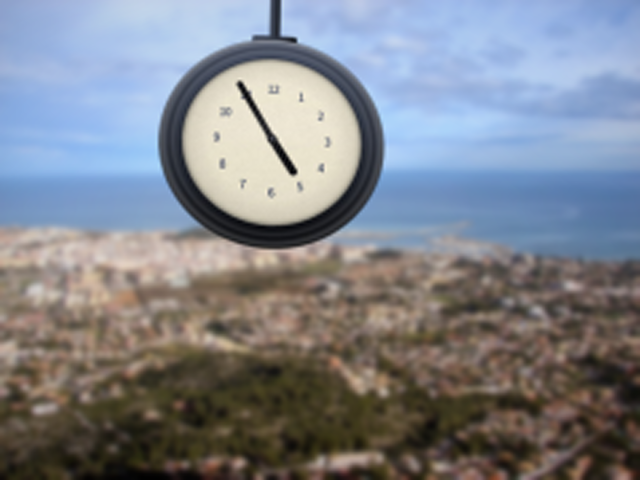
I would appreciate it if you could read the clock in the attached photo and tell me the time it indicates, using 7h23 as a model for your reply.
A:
4h55
